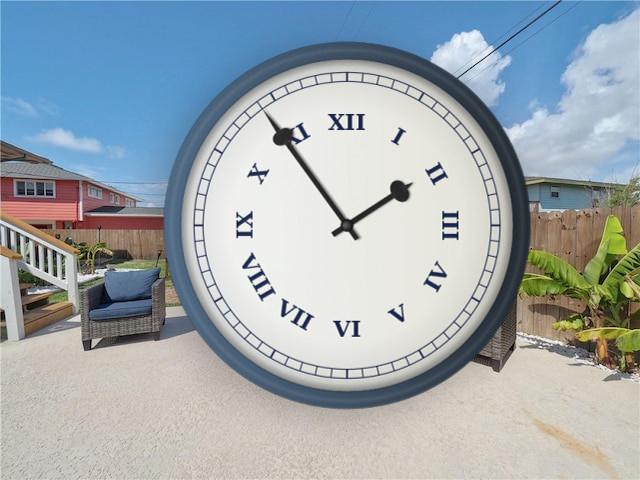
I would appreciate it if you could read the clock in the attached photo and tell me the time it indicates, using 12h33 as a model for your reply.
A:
1h54
